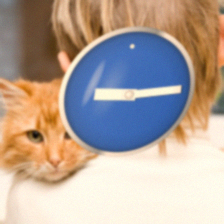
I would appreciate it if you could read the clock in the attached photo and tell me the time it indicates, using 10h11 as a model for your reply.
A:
9h15
